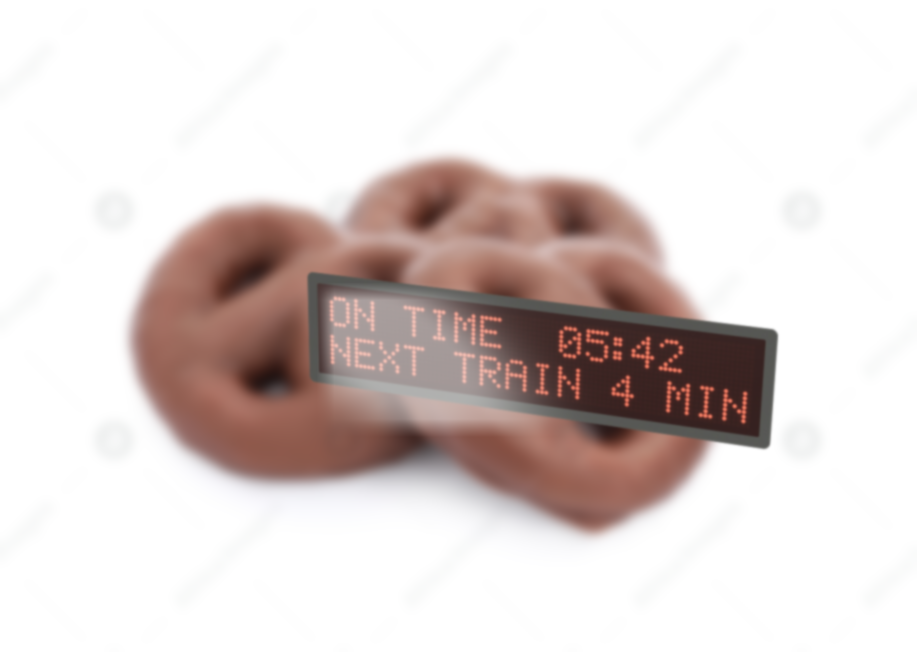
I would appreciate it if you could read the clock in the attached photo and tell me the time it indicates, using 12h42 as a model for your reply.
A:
5h42
